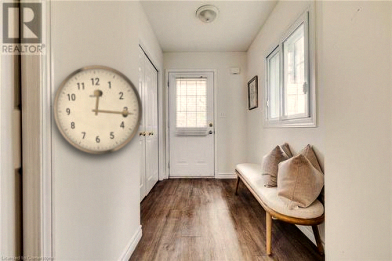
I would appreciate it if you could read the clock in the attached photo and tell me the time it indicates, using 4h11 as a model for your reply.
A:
12h16
